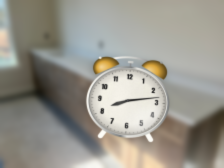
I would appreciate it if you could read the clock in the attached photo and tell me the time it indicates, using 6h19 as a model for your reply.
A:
8h13
